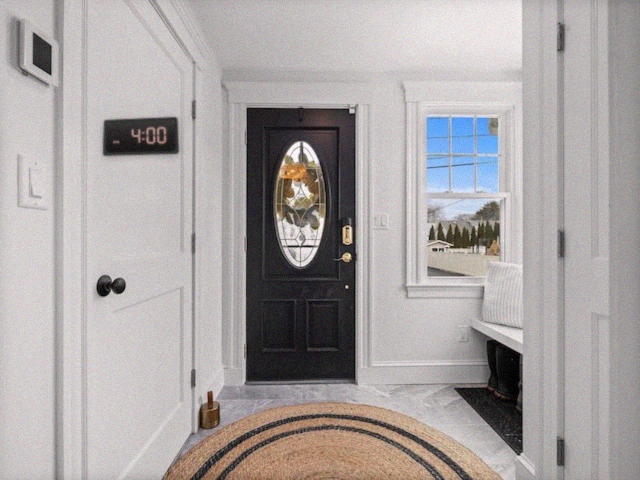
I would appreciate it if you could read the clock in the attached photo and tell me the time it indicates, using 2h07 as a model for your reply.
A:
4h00
